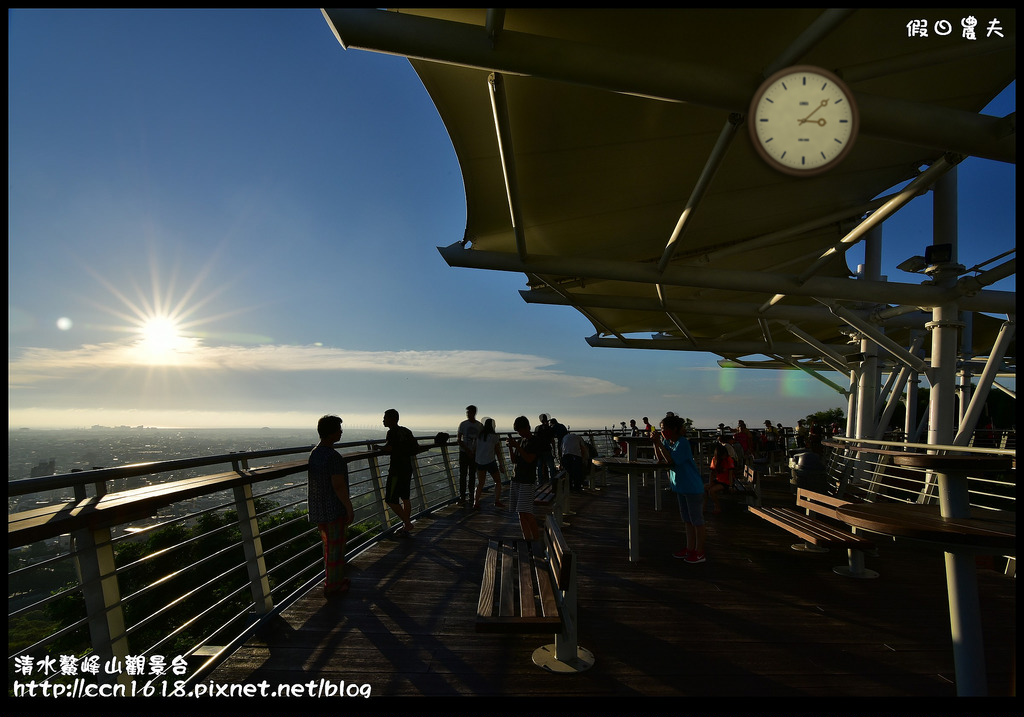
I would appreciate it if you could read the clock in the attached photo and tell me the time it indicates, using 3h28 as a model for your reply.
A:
3h08
